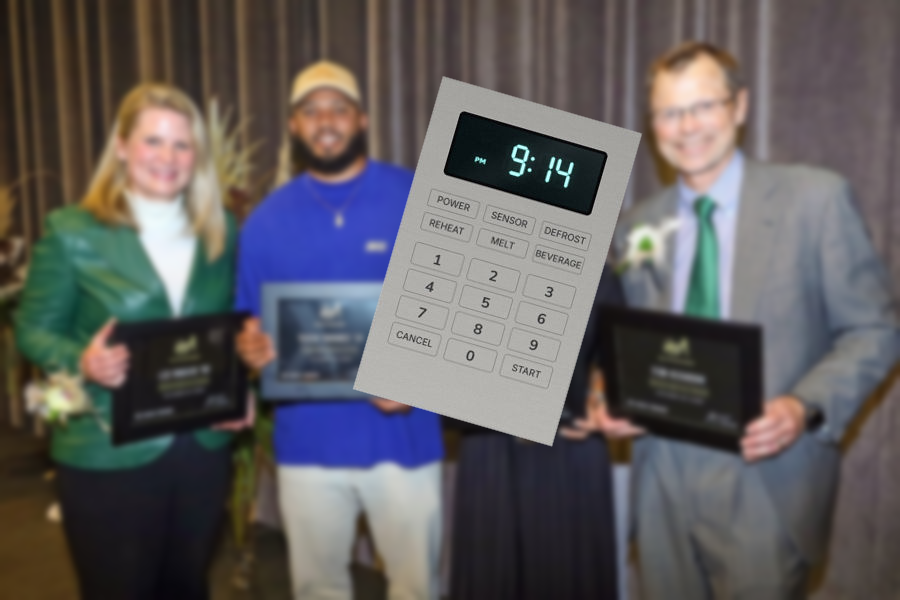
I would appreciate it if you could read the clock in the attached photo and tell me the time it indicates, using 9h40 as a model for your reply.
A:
9h14
